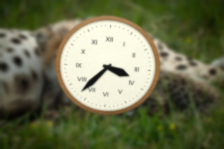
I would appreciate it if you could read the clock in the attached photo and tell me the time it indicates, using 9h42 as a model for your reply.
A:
3h37
